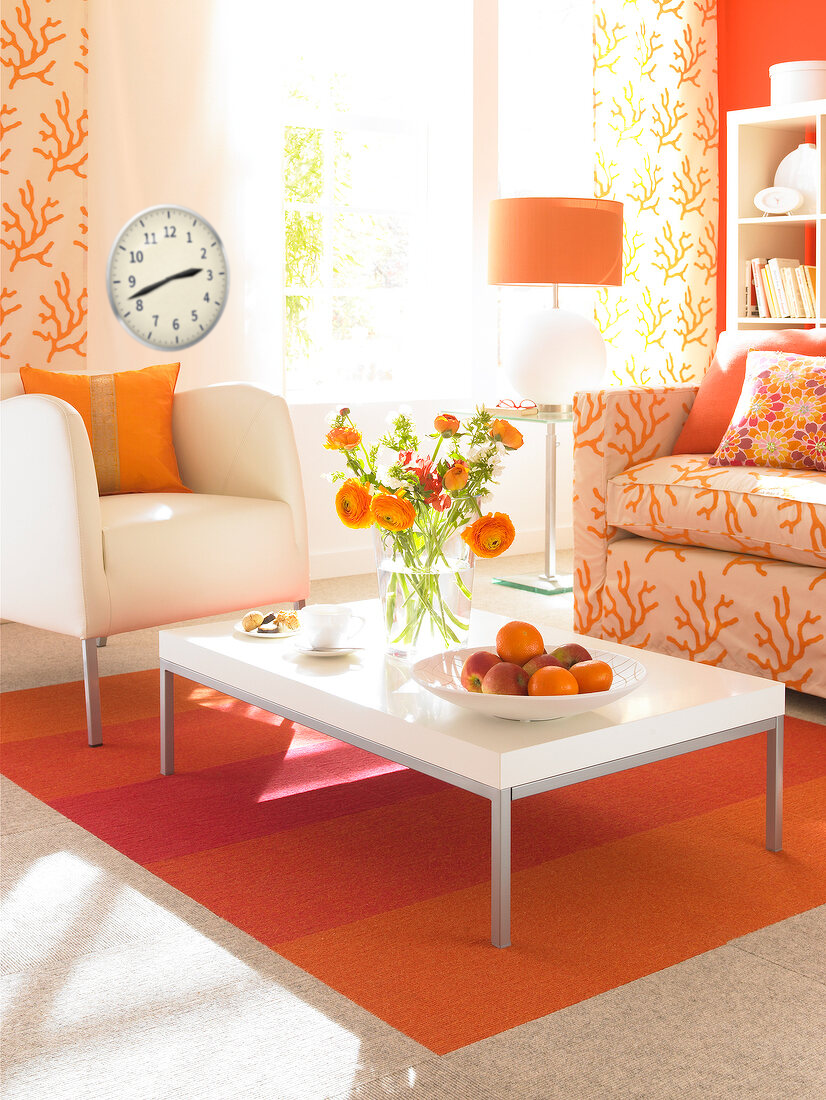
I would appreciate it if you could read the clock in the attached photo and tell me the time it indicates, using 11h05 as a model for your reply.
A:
2h42
